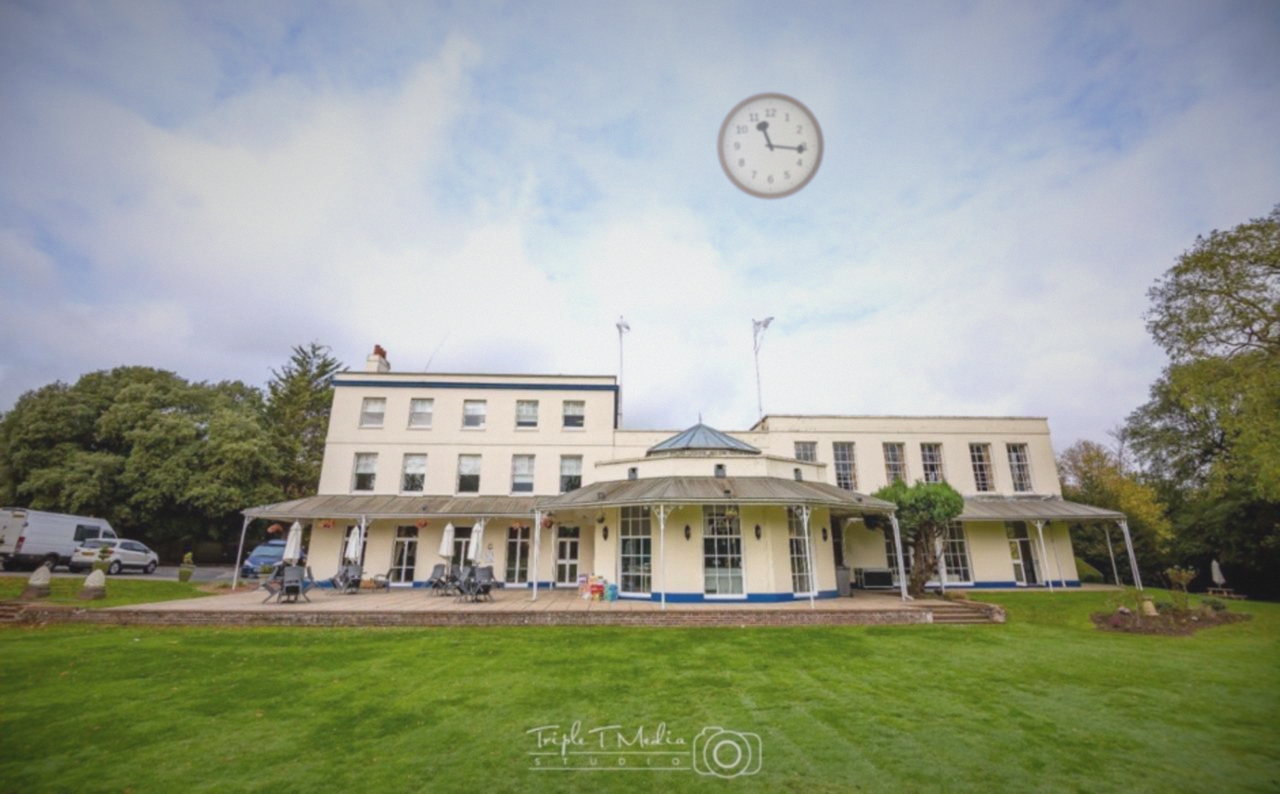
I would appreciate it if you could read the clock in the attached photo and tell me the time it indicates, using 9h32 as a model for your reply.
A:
11h16
